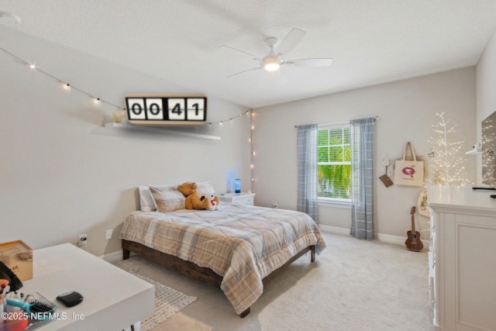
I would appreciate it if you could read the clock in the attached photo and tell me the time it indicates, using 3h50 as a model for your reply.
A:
0h41
